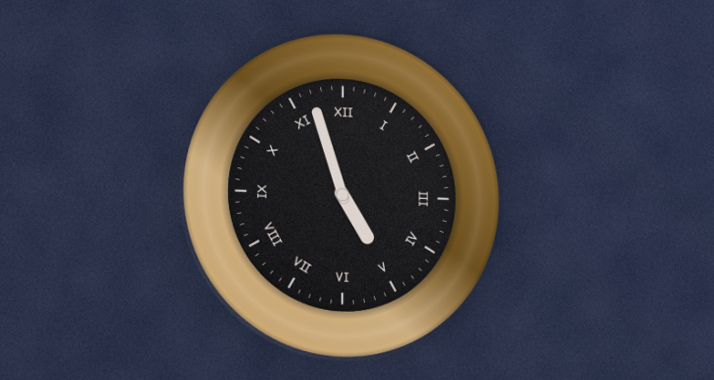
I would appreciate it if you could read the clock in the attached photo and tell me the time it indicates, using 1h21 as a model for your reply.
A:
4h57
